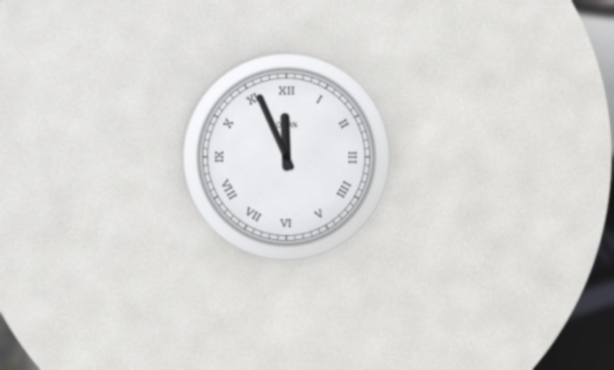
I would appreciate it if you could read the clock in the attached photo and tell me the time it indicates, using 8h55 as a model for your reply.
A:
11h56
